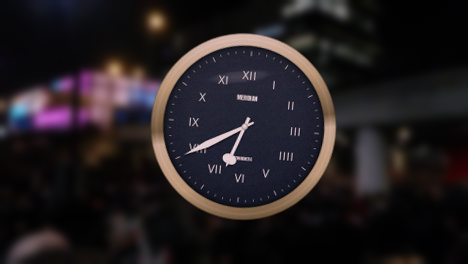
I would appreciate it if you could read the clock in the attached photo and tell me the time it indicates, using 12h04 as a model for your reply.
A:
6h40
